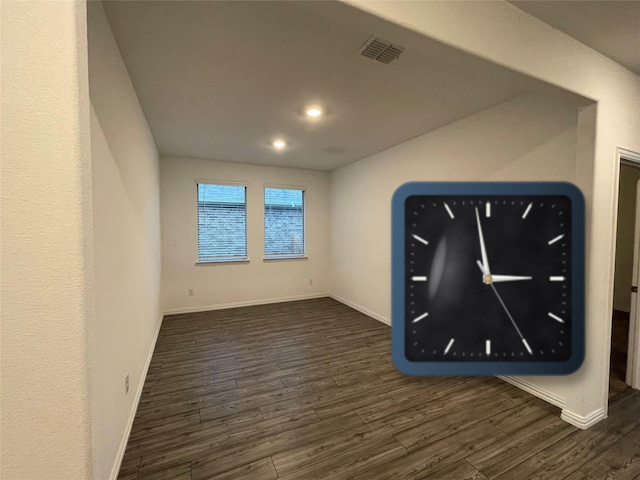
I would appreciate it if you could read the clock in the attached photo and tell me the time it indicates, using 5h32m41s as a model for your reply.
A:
2h58m25s
